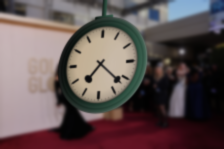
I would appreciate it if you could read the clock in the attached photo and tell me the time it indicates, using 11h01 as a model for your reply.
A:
7h22
